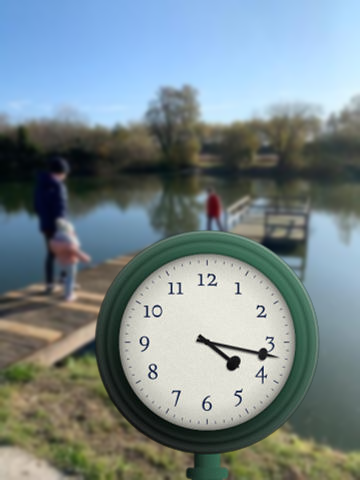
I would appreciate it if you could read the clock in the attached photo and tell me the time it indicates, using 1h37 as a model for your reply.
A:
4h17
